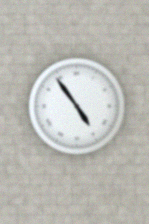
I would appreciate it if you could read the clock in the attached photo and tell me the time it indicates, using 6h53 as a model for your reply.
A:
4h54
